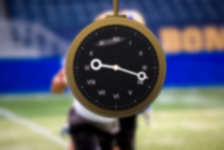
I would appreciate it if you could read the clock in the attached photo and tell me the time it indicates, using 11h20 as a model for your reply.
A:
9h18
